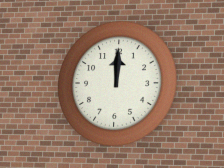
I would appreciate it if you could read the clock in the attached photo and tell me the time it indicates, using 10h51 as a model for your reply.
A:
12h00
